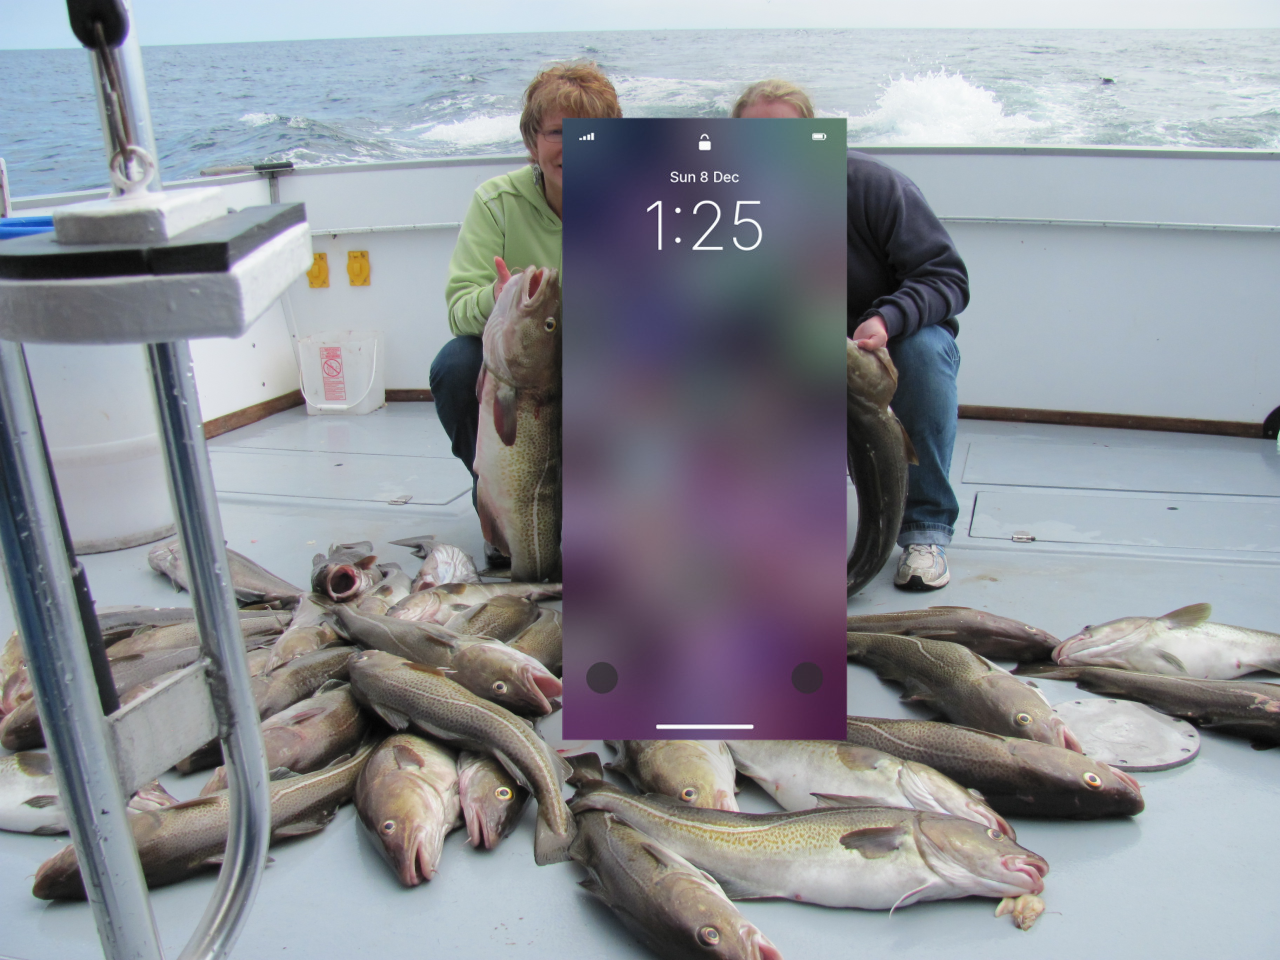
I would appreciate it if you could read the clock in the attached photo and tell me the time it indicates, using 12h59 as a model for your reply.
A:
1h25
